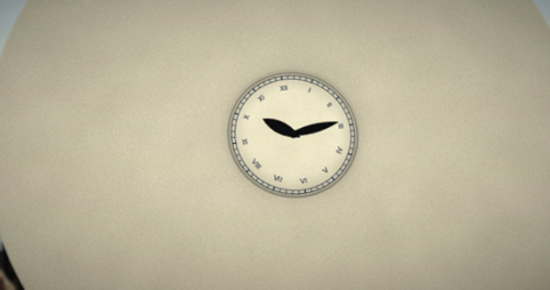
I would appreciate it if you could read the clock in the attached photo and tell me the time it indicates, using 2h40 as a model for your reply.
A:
10h14
